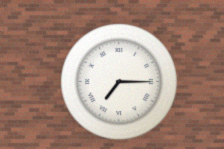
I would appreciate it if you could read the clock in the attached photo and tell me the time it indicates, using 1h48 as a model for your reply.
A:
7h15
